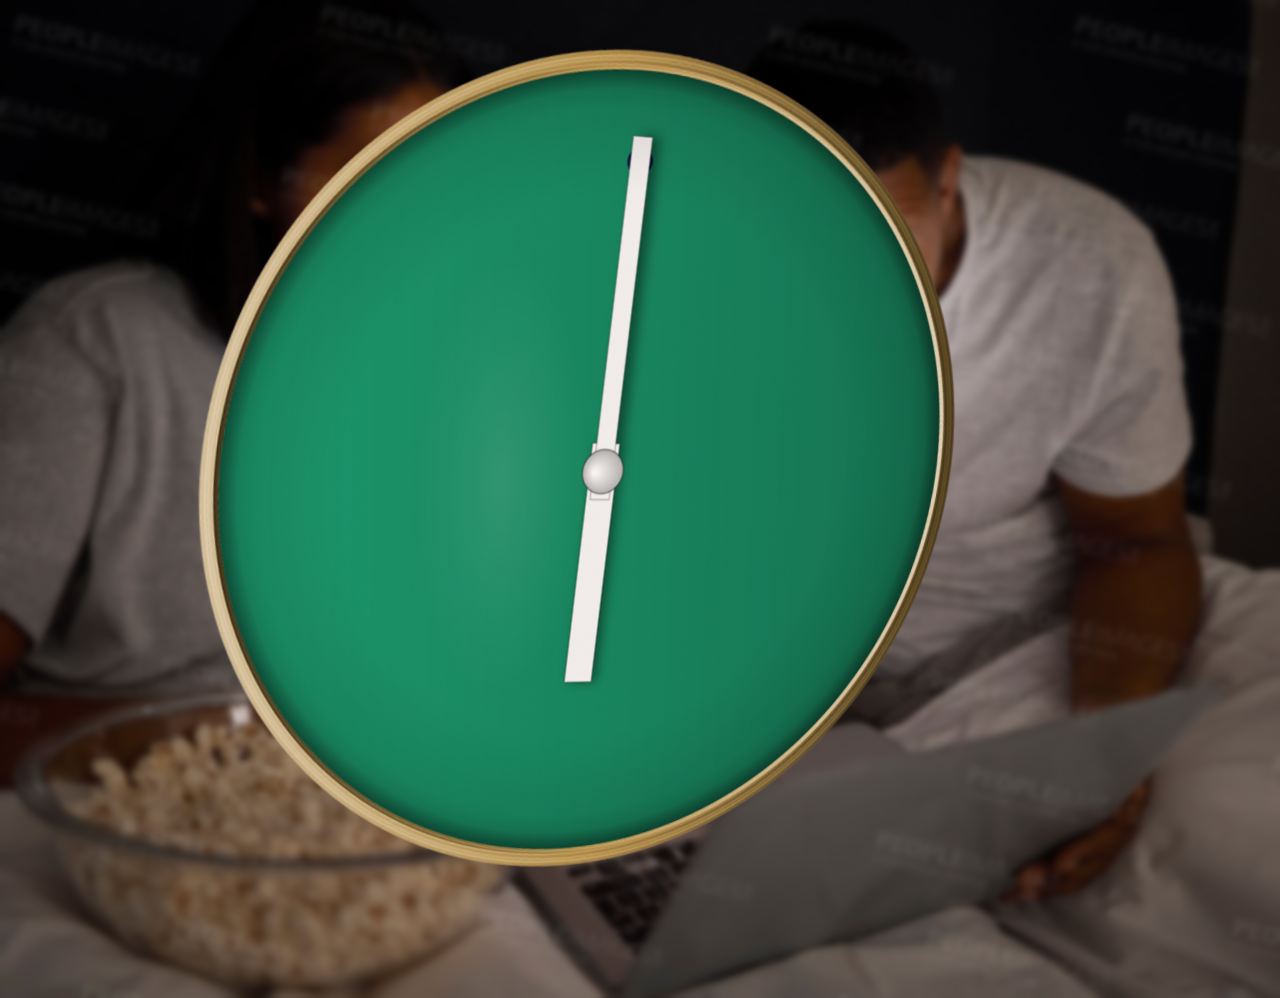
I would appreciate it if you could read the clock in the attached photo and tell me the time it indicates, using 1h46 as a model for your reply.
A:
6h00
